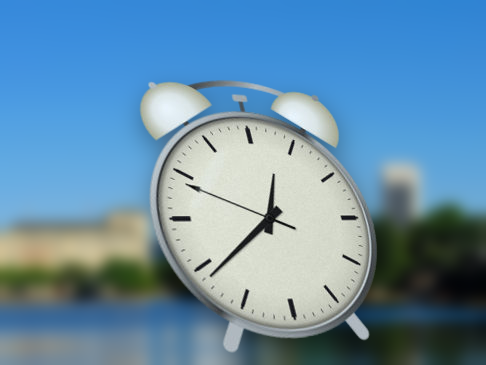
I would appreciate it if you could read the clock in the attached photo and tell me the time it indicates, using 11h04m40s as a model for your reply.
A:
12h38m49s
